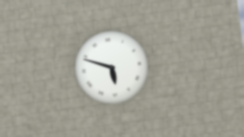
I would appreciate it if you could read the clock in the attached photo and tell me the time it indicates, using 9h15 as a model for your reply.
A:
5h49
